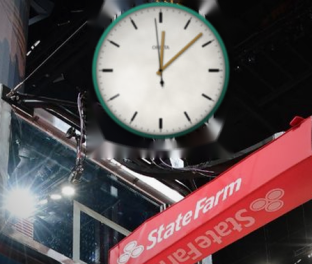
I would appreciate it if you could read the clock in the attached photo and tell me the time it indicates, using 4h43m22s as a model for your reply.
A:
12h07m59s
